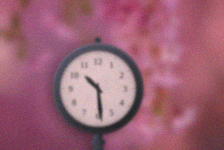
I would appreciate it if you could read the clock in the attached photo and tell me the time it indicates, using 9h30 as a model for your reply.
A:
10h29
